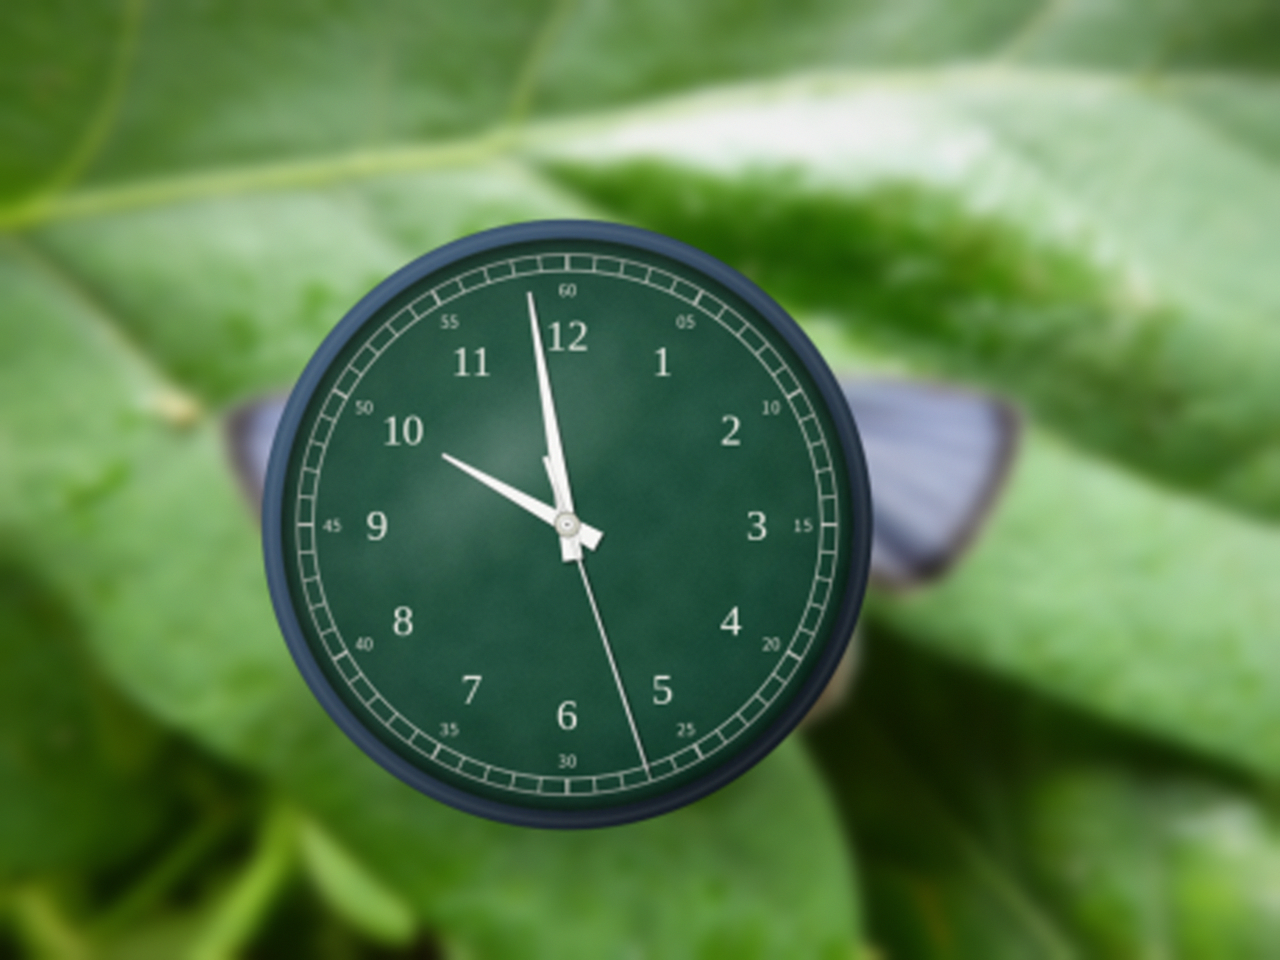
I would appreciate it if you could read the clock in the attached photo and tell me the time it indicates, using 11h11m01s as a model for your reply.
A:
9h58m27s
